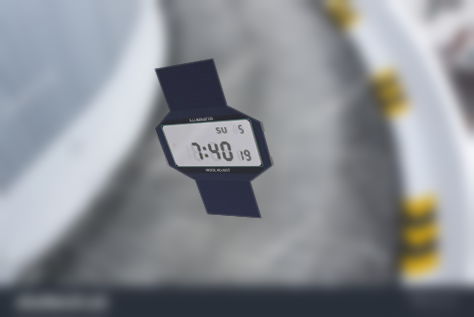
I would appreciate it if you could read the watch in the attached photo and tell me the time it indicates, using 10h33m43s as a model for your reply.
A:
7h40m19s
